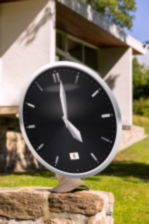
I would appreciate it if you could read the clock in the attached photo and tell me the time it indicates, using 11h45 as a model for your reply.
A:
5h01
